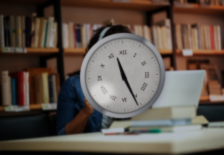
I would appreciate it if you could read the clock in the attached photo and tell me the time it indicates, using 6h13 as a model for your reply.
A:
11h26
